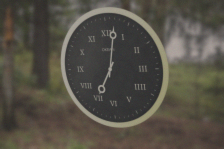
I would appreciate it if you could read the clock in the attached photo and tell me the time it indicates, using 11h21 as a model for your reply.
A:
7h02
